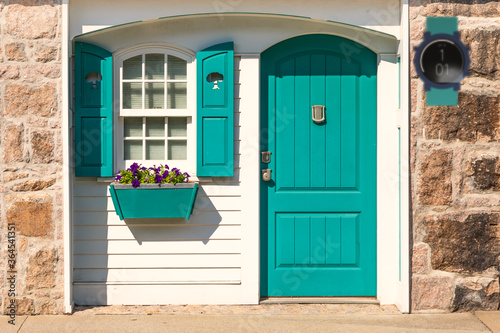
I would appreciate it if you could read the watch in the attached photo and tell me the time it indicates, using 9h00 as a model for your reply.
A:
1h01
